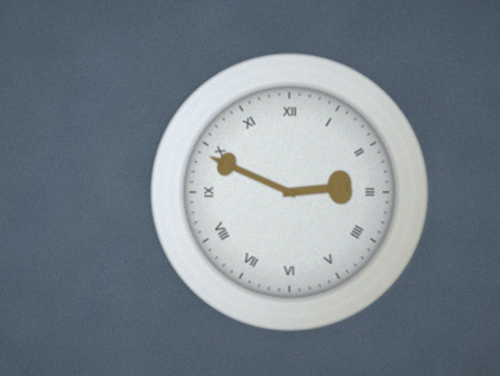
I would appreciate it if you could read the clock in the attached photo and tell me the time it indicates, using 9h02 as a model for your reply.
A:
2h49
